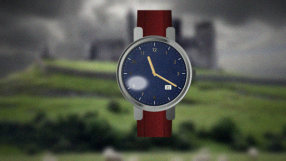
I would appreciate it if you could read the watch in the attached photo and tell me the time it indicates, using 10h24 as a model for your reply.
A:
11h20
